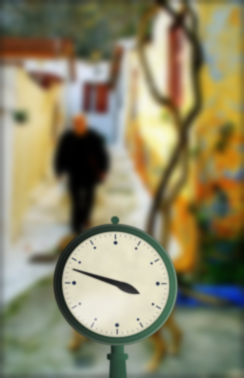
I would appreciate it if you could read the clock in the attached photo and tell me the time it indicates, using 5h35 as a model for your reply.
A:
3h48
